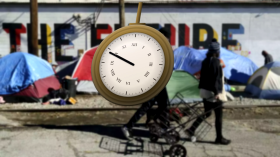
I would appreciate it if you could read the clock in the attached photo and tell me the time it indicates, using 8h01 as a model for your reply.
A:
9h49
